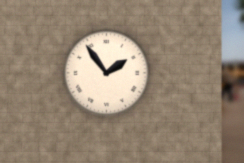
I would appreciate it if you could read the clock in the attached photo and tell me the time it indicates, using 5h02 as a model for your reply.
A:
1h54
